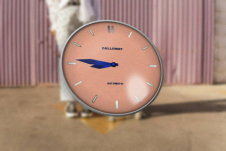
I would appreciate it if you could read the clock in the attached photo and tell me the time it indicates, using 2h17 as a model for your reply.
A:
8h46
